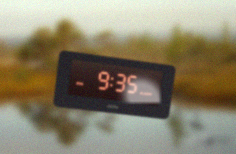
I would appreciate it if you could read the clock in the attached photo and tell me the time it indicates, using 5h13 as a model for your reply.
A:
9h35
